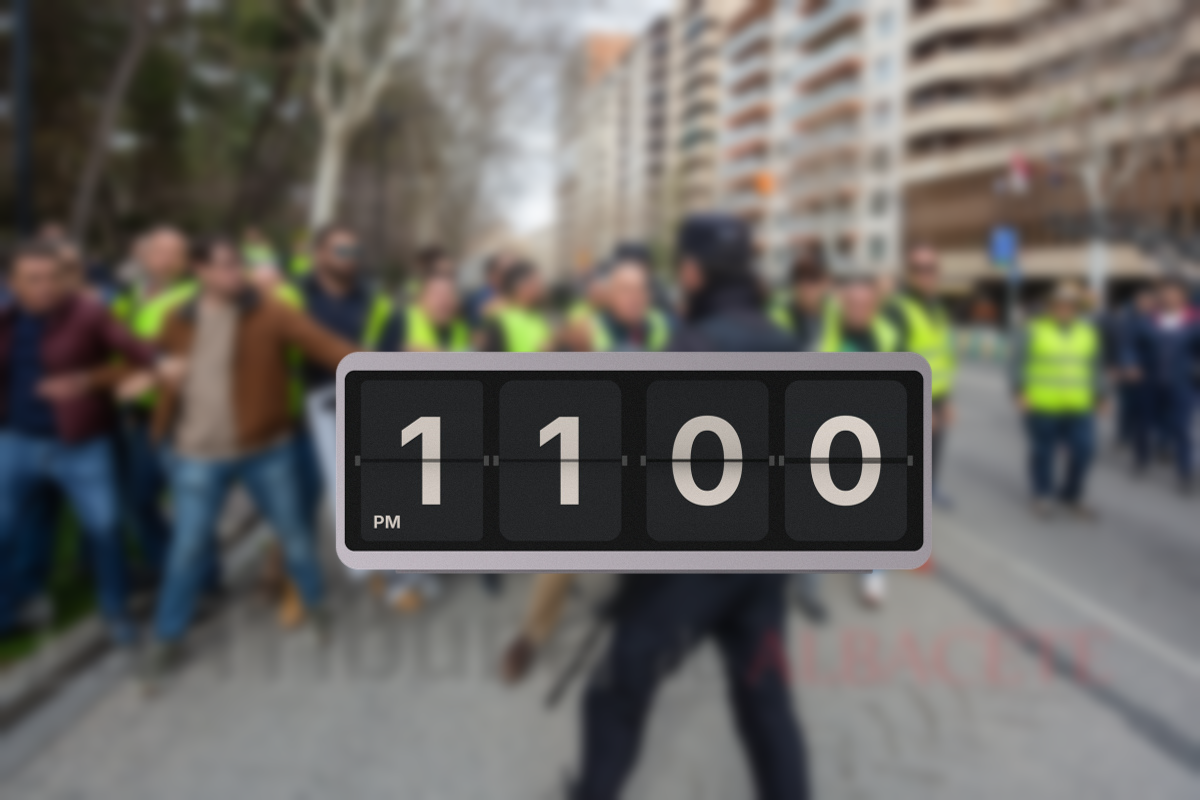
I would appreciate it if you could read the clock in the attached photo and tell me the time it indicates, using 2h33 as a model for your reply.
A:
11h00
